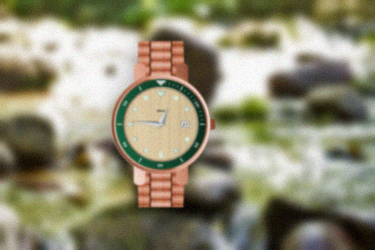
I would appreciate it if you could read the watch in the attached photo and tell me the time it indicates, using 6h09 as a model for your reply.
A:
12h46
